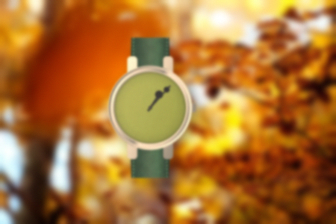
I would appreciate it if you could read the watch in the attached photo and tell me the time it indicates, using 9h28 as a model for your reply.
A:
1h07
